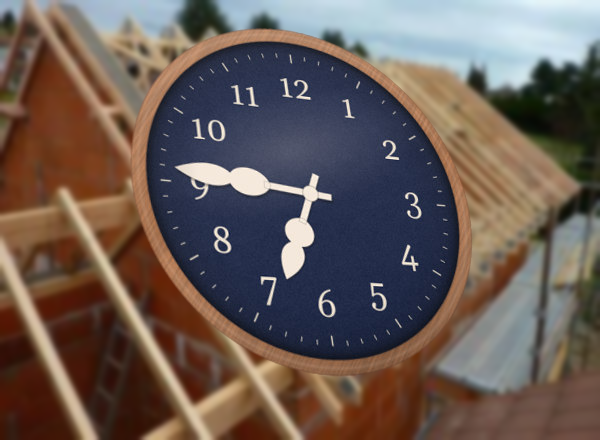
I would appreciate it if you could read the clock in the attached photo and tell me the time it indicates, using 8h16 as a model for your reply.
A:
6h46
